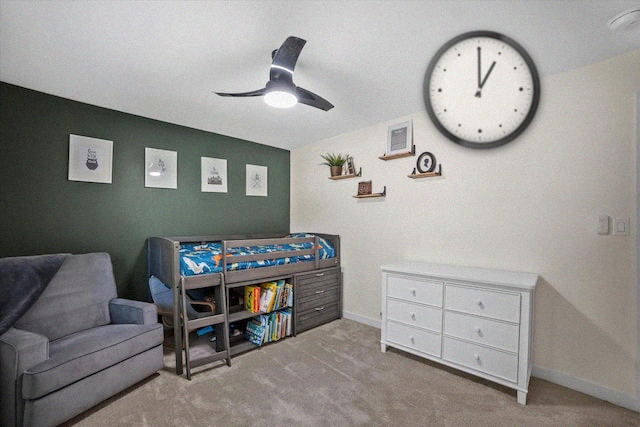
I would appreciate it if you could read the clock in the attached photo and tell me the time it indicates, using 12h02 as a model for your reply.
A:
1h00
